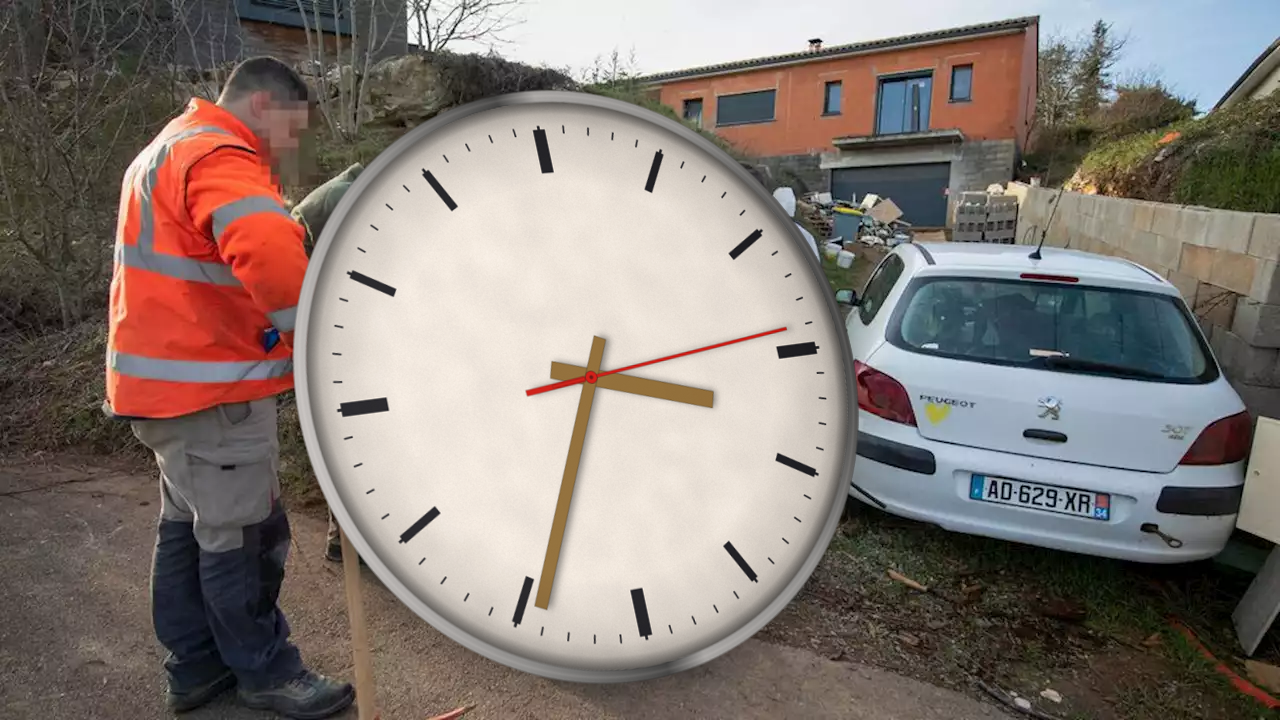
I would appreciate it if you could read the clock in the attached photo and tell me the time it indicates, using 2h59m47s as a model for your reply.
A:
3h34m14s
